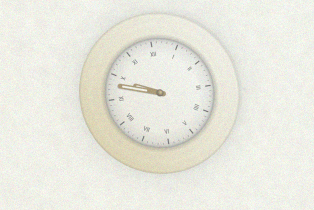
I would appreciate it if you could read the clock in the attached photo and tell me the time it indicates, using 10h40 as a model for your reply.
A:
9h48
